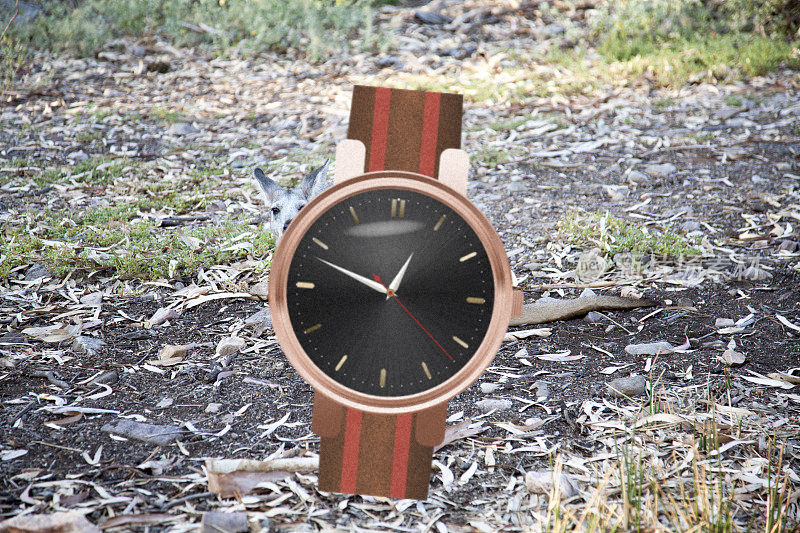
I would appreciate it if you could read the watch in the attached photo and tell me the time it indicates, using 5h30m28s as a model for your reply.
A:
12h48m22s
